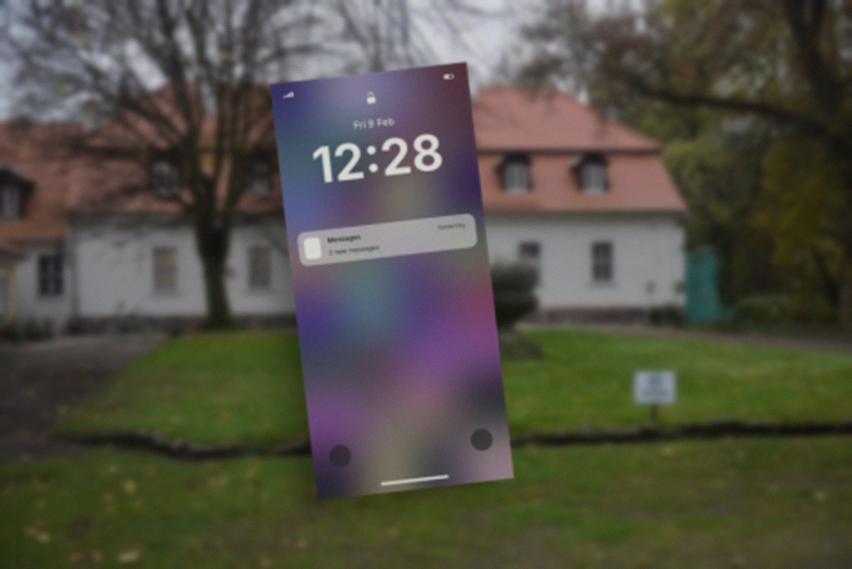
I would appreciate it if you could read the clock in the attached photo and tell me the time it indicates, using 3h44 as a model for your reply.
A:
12h28
